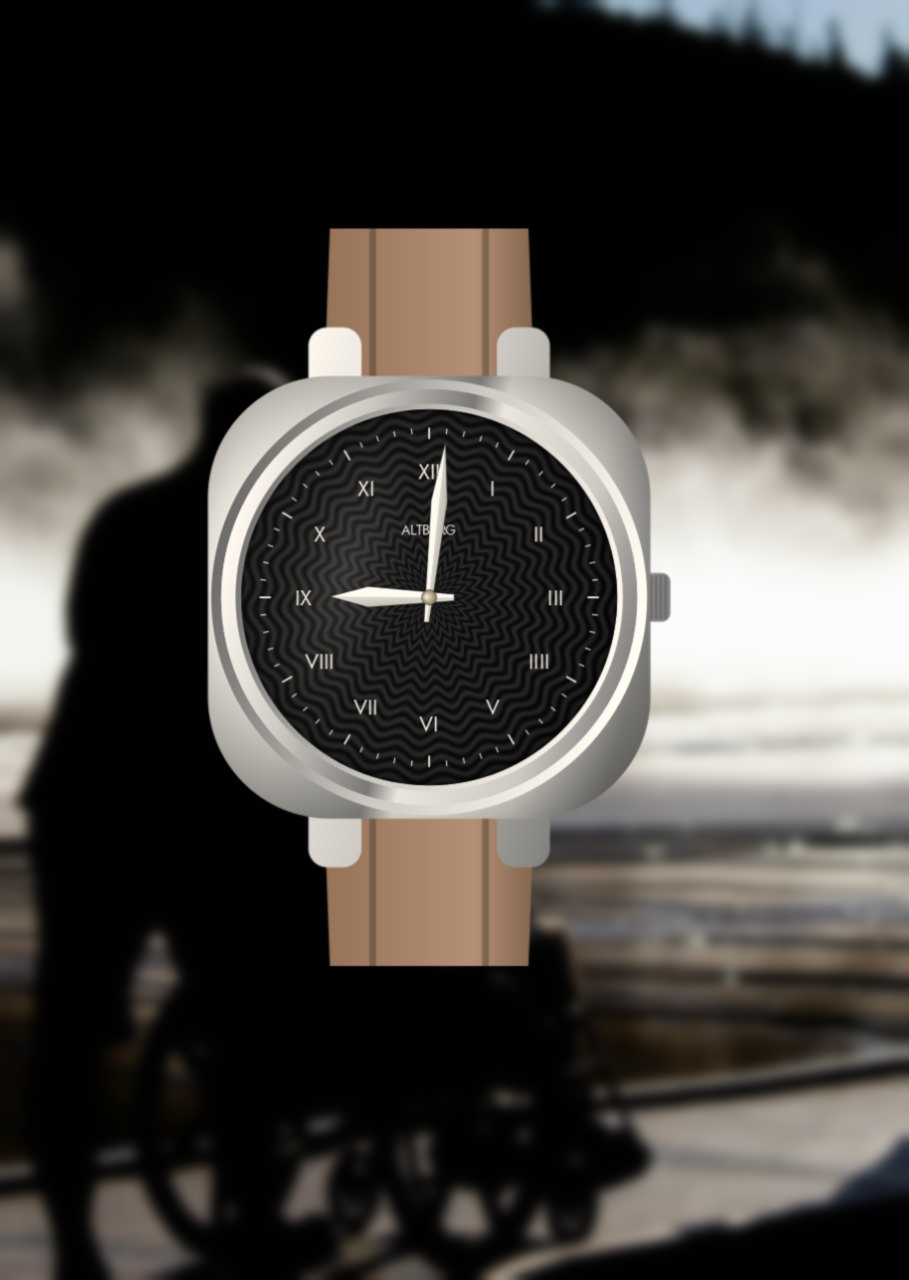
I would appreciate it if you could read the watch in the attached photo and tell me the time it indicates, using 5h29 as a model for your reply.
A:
9h01
